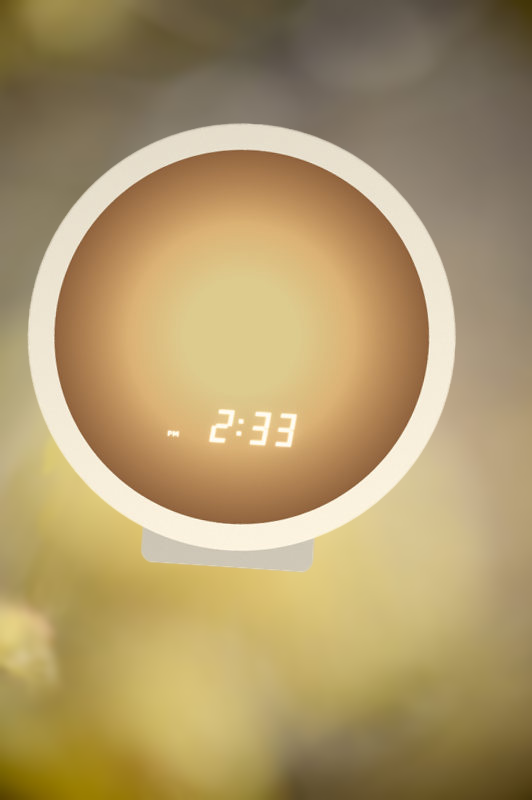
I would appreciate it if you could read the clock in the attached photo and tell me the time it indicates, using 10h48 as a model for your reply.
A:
2h33
